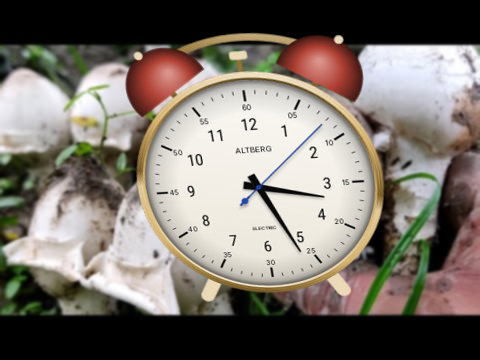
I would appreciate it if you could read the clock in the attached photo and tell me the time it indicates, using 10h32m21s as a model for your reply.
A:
3h26m08s
